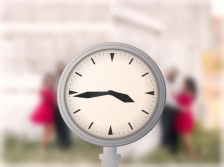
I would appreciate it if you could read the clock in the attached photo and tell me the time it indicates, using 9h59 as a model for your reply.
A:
3h44
